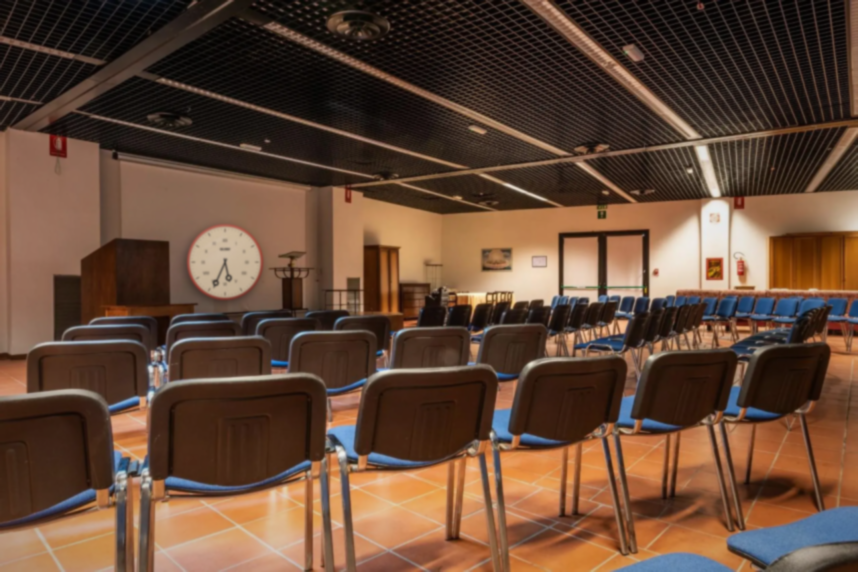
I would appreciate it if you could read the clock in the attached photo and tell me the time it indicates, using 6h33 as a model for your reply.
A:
5h34
